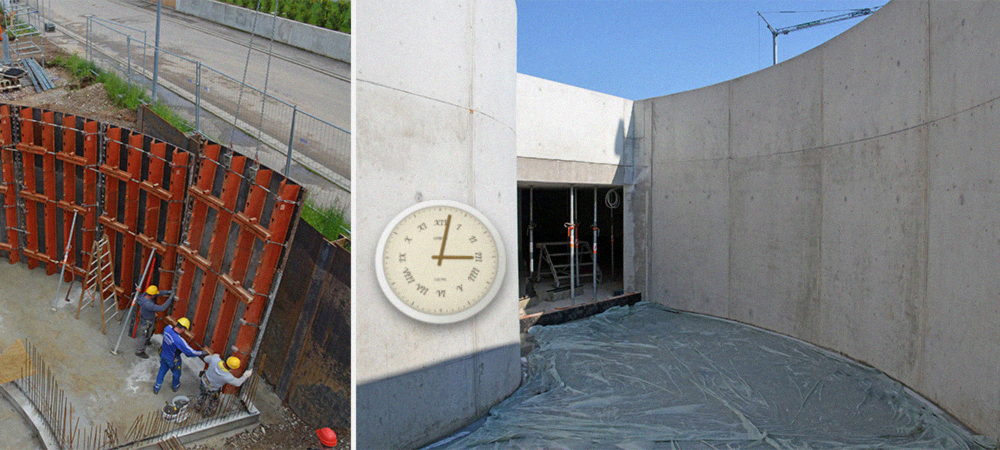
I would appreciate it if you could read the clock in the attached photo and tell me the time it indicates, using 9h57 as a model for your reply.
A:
3h02
